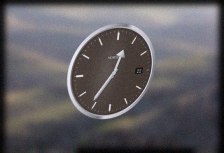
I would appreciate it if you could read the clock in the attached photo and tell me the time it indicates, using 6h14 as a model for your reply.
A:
12h36
